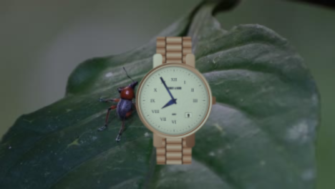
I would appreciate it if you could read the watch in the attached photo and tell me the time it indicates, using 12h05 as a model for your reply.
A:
7h55
